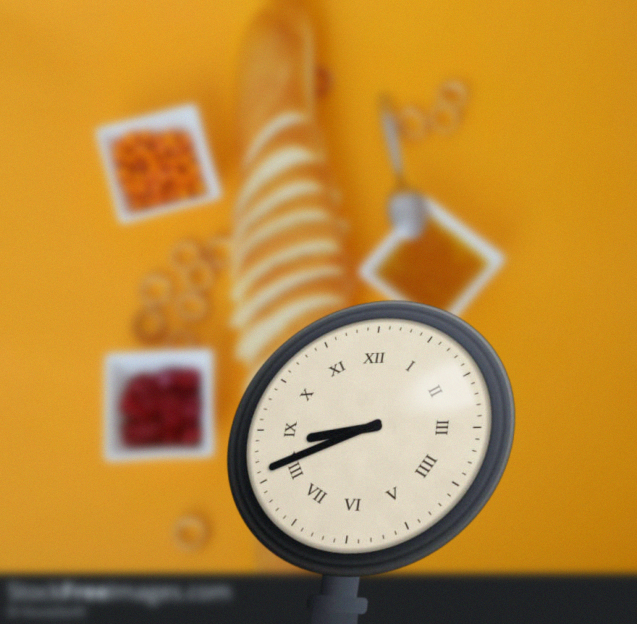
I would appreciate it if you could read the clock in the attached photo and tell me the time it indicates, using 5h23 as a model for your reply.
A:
8h41
